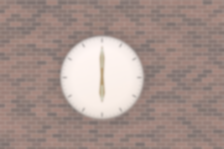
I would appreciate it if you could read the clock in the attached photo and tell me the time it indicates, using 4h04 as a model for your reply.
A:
6h00
